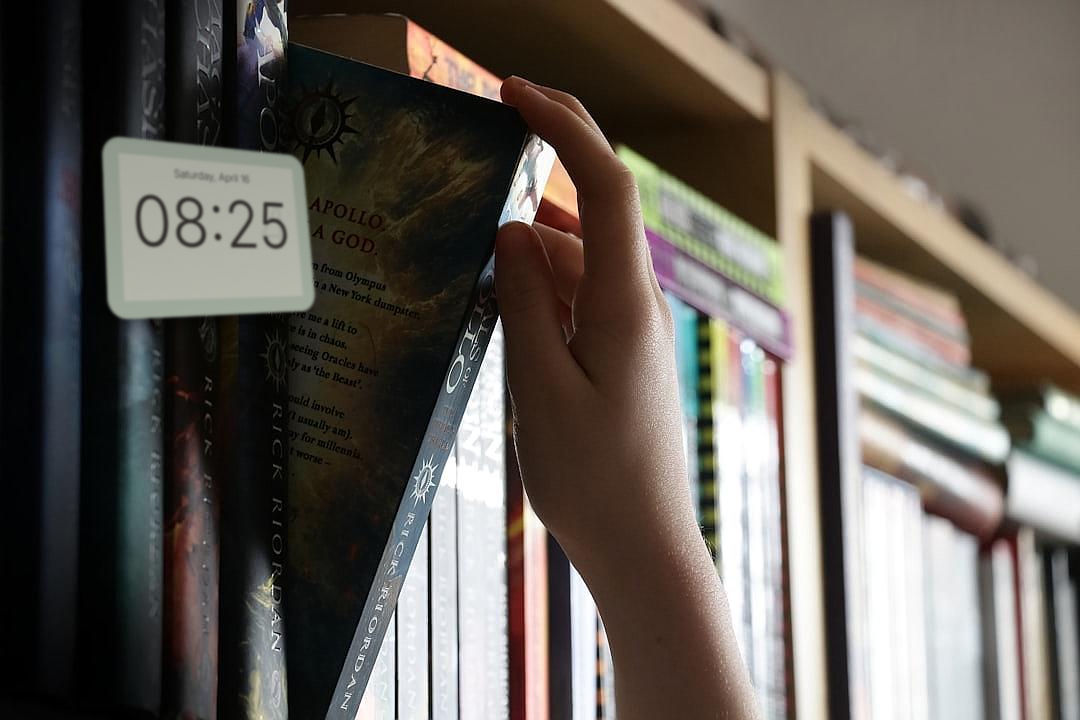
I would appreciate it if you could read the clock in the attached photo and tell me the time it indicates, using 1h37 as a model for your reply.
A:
8h25
